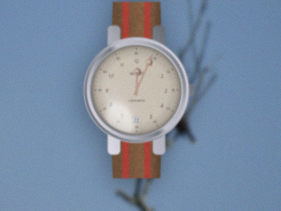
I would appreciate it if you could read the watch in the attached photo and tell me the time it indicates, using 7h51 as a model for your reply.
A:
12h04
